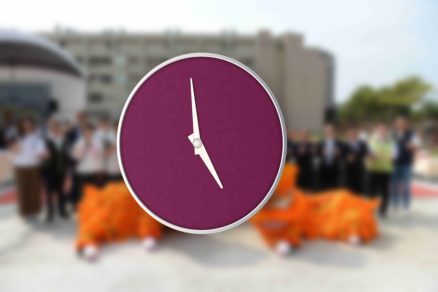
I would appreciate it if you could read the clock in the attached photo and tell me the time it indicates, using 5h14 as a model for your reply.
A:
4h59
